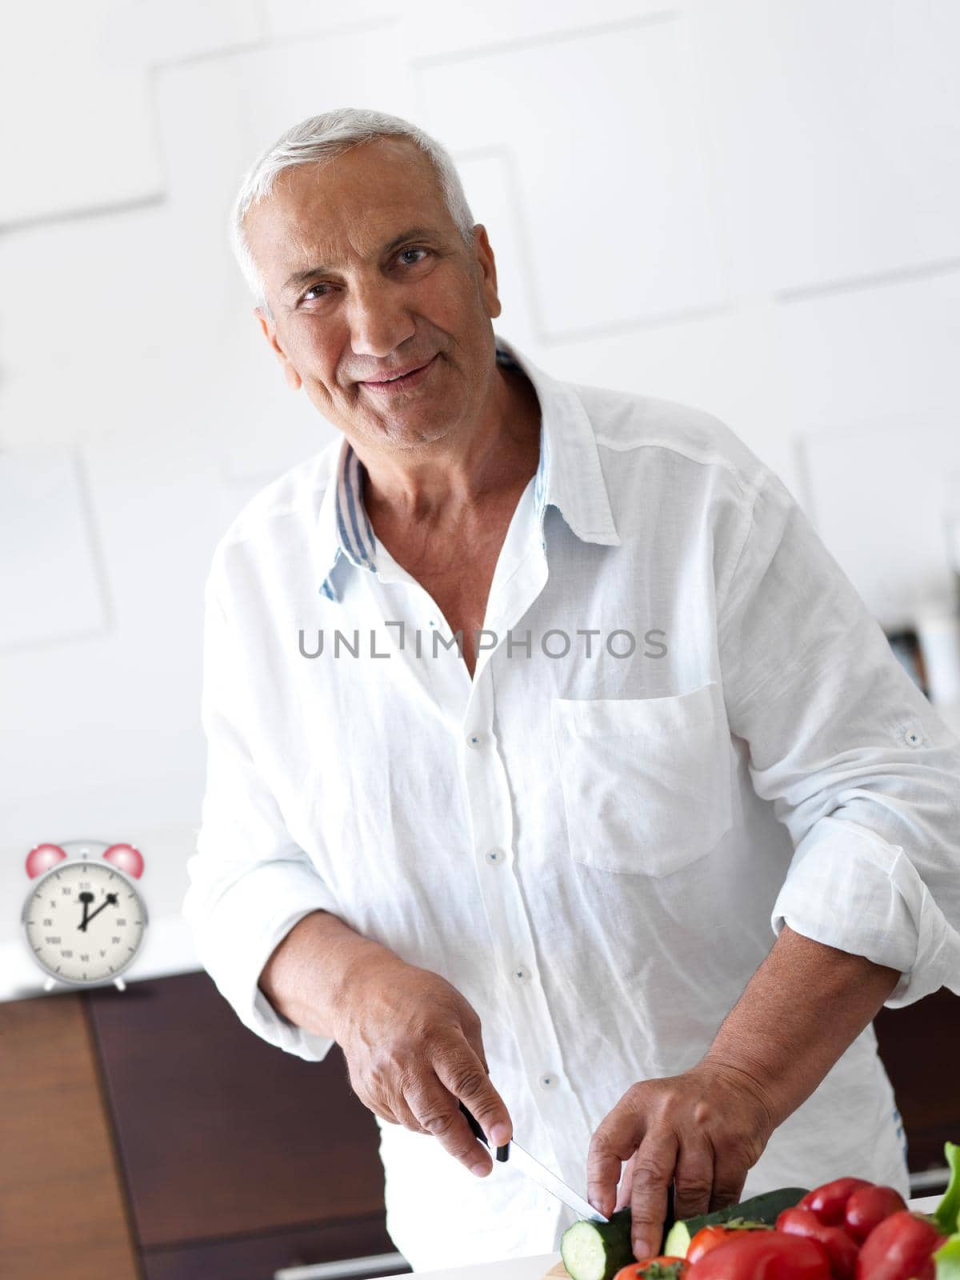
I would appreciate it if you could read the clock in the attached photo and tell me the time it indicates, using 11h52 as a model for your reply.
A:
12h08
